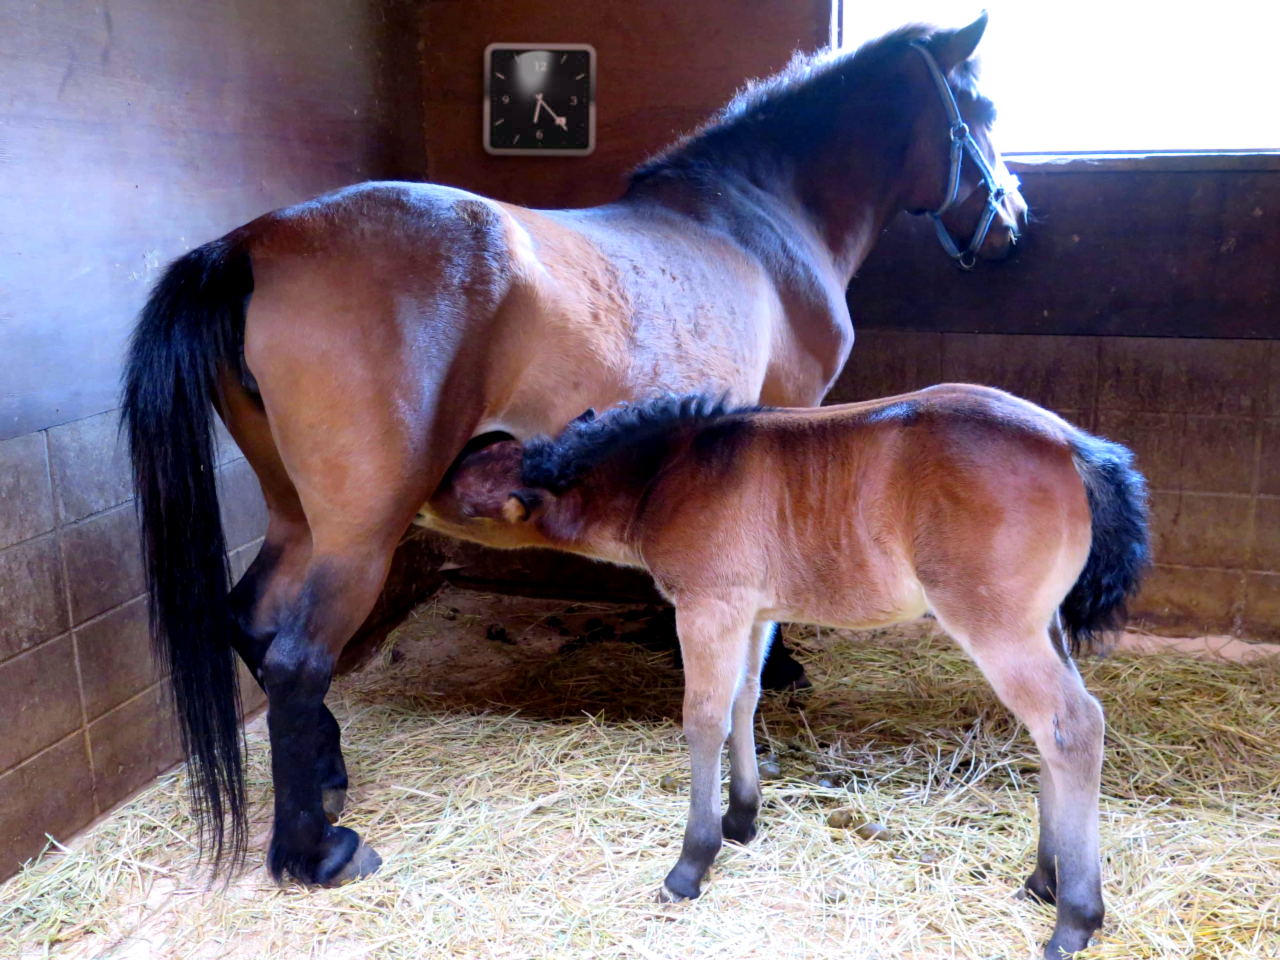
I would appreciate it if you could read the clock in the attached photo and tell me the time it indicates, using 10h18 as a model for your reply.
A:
6h23
